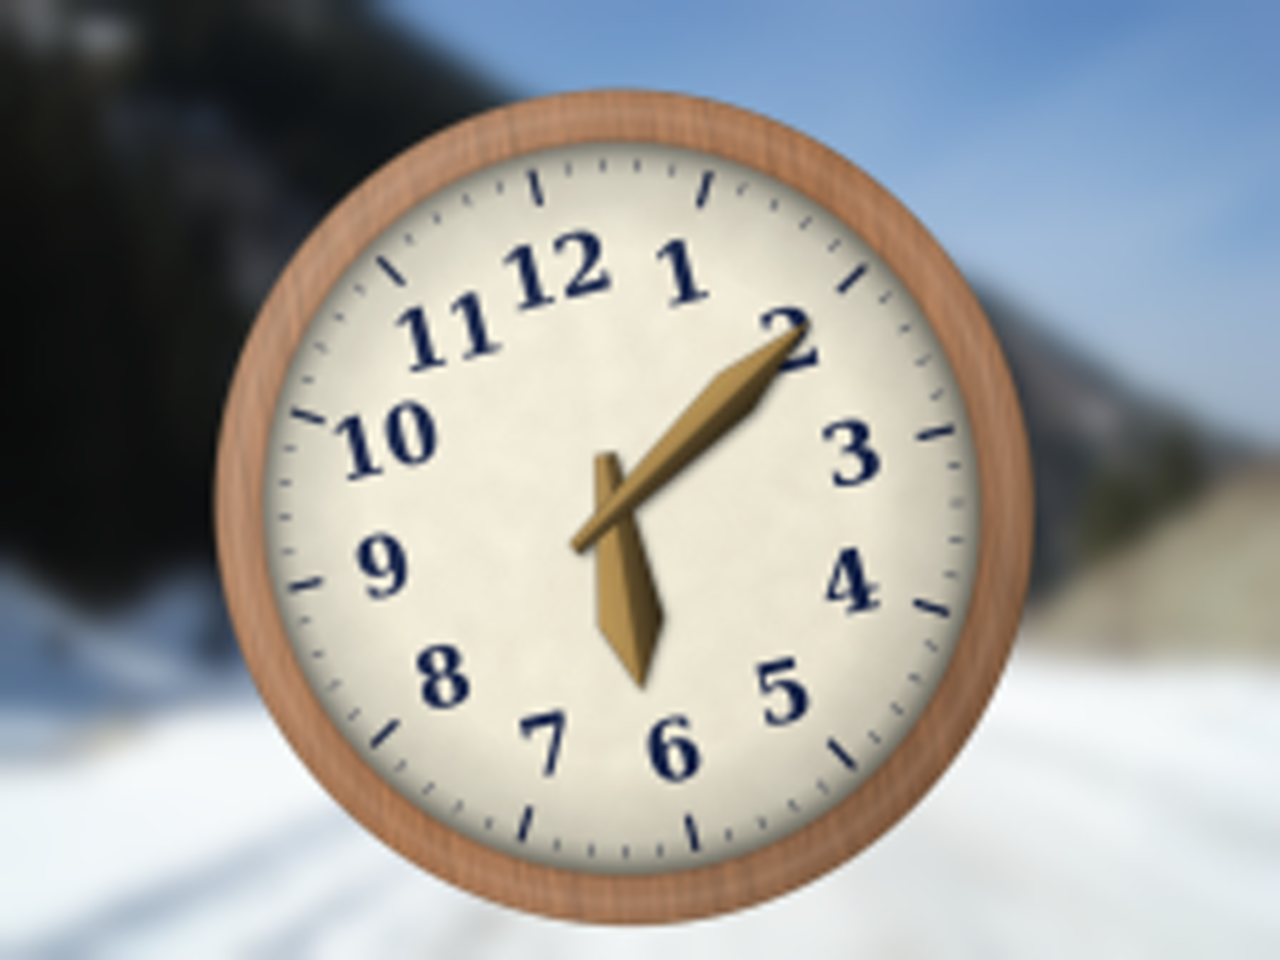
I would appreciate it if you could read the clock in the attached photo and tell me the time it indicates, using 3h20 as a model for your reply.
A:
6h10
